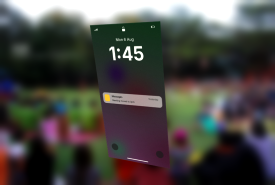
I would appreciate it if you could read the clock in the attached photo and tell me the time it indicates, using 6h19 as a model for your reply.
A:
1h45
